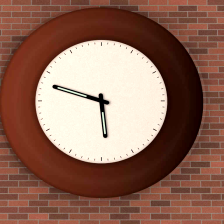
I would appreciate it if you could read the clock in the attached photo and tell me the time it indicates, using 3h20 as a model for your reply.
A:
5h48
